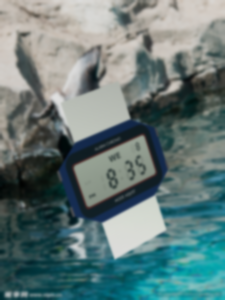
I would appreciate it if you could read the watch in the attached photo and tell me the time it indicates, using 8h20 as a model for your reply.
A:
8h35
